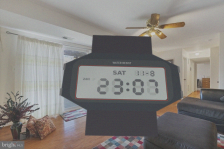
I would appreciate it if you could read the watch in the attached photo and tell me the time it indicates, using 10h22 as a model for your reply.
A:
23h07
